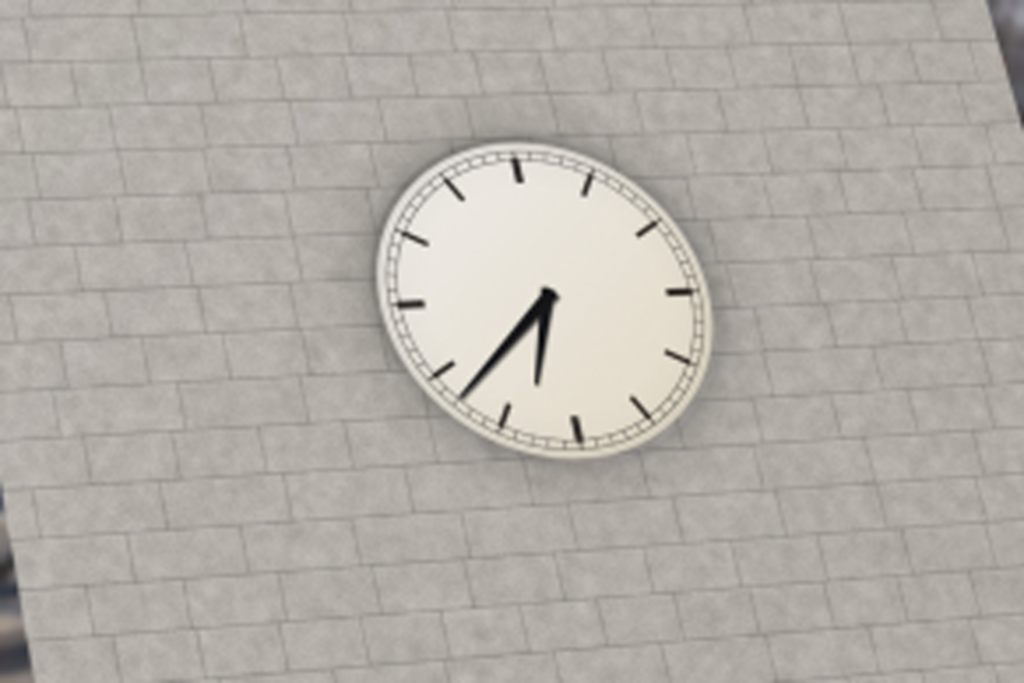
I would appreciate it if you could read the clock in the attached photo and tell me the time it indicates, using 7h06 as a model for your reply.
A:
6h38
